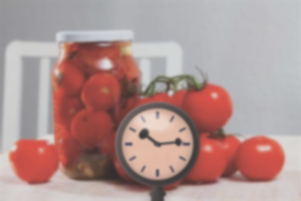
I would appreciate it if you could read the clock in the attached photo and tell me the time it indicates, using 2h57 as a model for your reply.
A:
10h14
